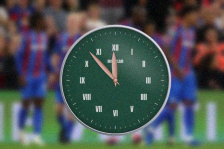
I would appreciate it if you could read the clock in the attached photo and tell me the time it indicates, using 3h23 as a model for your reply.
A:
11h53
